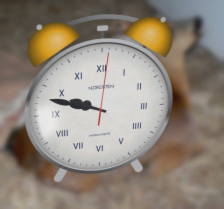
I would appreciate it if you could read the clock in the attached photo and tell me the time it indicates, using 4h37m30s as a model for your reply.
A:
9h48m01s
